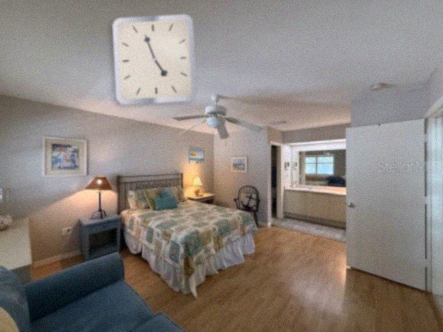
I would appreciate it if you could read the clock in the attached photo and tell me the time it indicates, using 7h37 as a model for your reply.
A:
4h57
